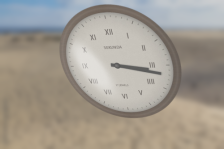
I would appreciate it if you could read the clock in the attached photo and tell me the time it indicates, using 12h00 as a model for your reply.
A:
3h17
